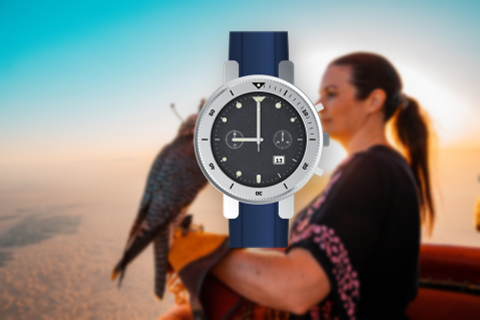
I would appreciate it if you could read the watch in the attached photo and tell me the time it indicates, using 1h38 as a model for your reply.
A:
9h00
